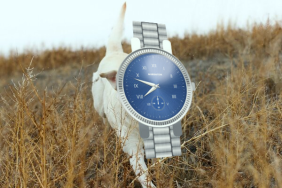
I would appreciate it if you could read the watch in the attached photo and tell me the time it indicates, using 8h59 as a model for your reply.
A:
7h48
